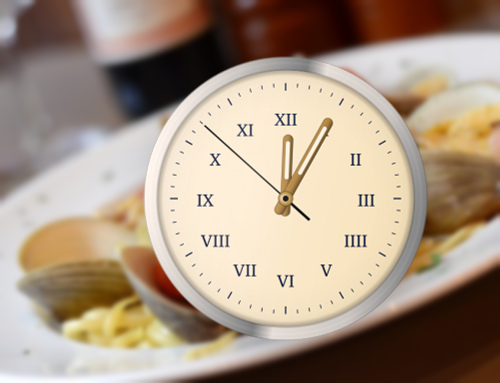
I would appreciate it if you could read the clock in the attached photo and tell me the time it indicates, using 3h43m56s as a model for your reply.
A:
12h04m52s
